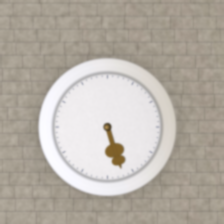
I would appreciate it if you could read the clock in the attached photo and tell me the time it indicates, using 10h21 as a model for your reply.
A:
5h27
